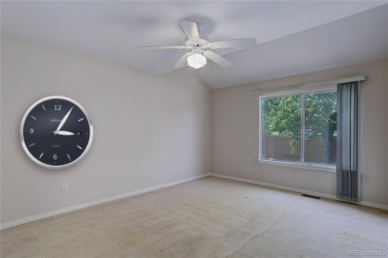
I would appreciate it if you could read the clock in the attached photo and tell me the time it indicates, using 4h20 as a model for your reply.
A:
3h05
